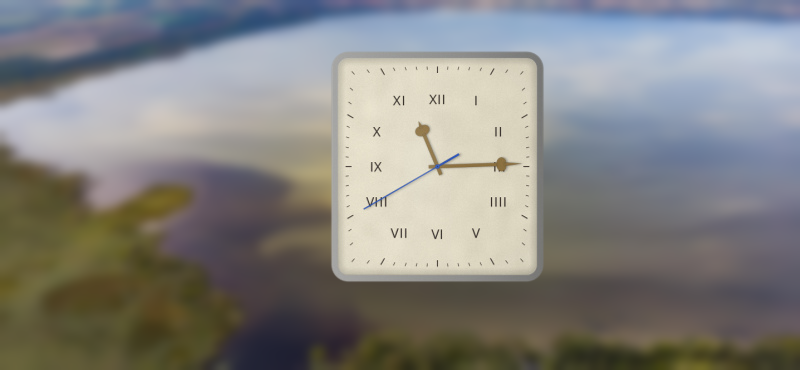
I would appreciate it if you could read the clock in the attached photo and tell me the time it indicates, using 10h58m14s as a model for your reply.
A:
11h14m40s
